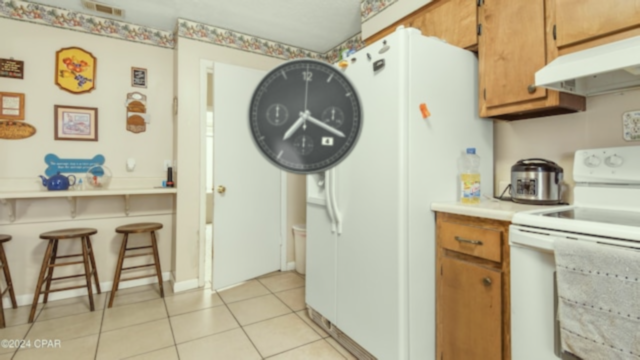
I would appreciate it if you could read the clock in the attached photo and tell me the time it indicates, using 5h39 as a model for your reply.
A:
7h19
